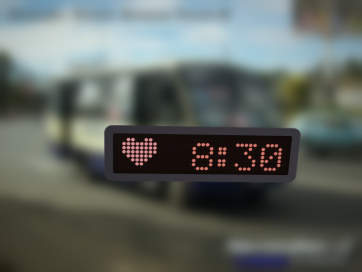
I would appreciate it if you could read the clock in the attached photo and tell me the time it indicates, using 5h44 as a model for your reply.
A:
8h30
